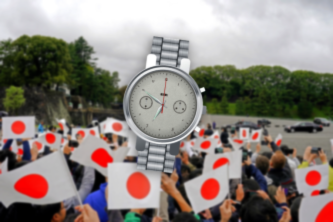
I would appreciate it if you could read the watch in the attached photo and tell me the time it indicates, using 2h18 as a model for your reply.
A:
6h50
